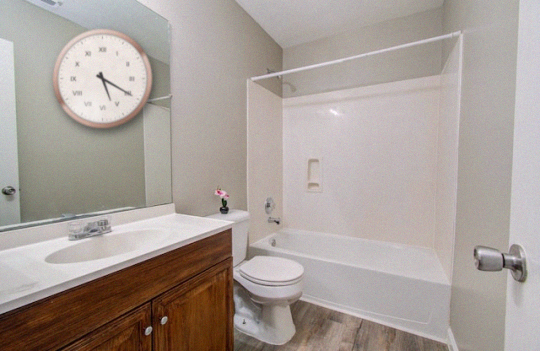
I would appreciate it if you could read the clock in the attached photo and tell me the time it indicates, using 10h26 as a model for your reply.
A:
5h20
